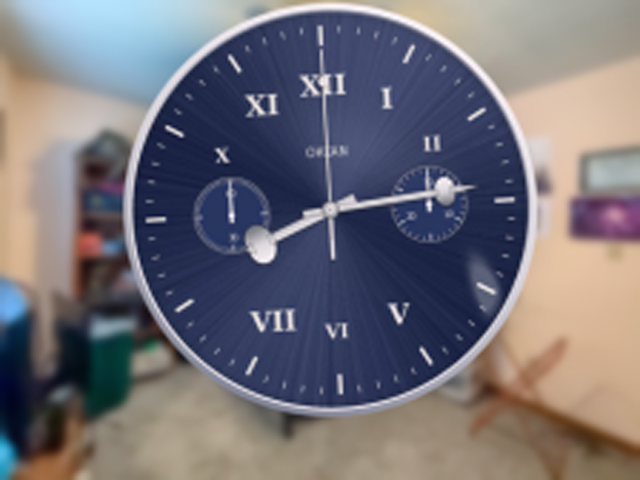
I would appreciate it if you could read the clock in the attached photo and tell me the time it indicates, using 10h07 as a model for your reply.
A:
8h14
